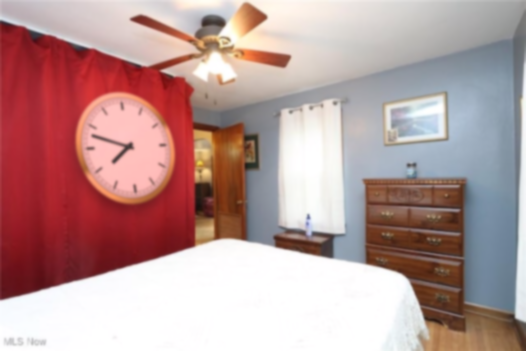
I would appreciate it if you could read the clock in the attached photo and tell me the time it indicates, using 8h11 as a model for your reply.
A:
7h48
